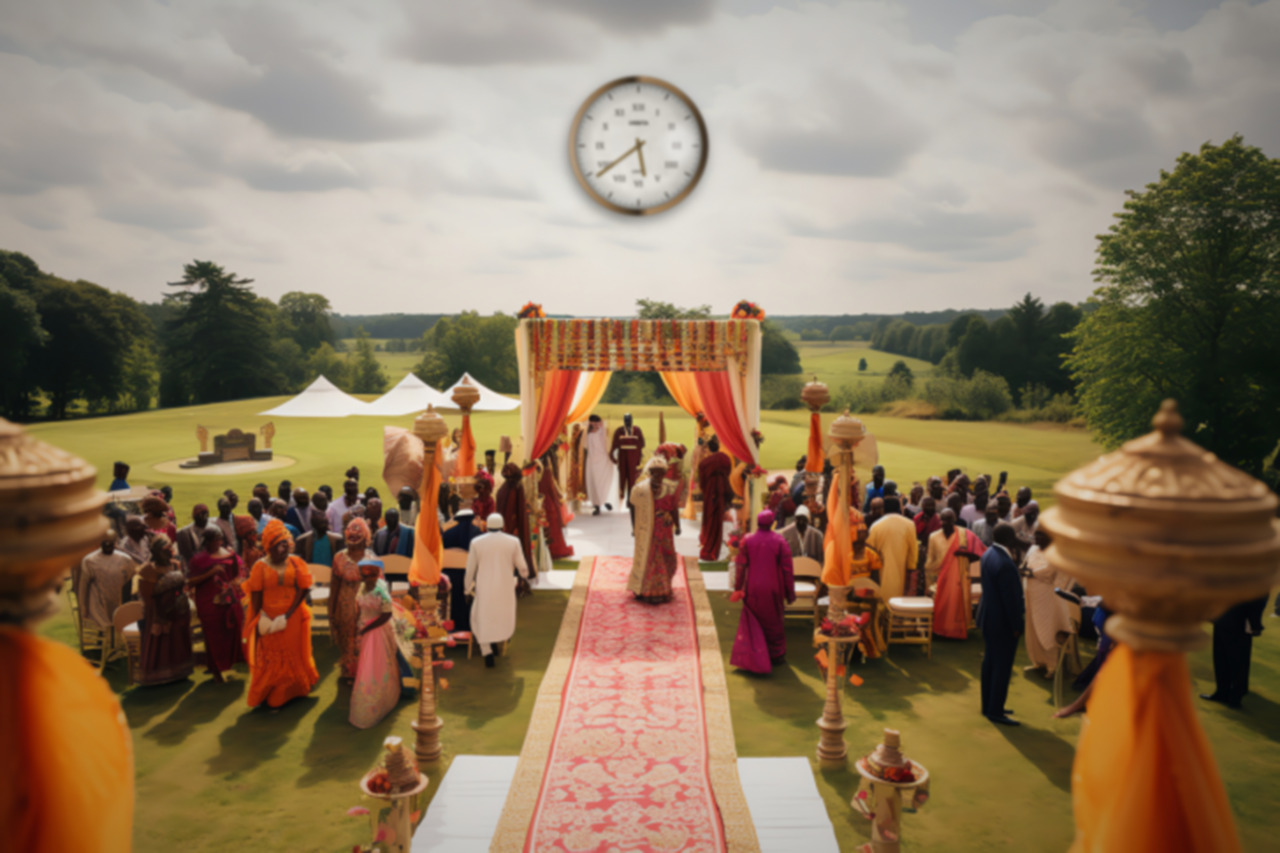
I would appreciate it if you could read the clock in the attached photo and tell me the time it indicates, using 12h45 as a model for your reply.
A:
5h39
